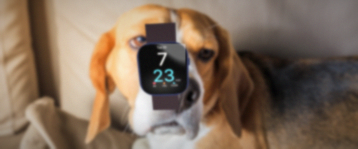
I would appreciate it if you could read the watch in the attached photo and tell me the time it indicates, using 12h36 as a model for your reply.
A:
7h23
